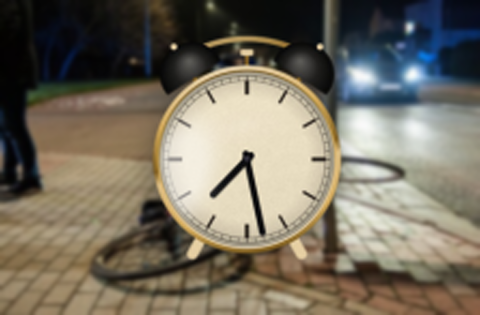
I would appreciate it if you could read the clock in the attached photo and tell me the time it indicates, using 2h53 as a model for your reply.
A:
7h28
